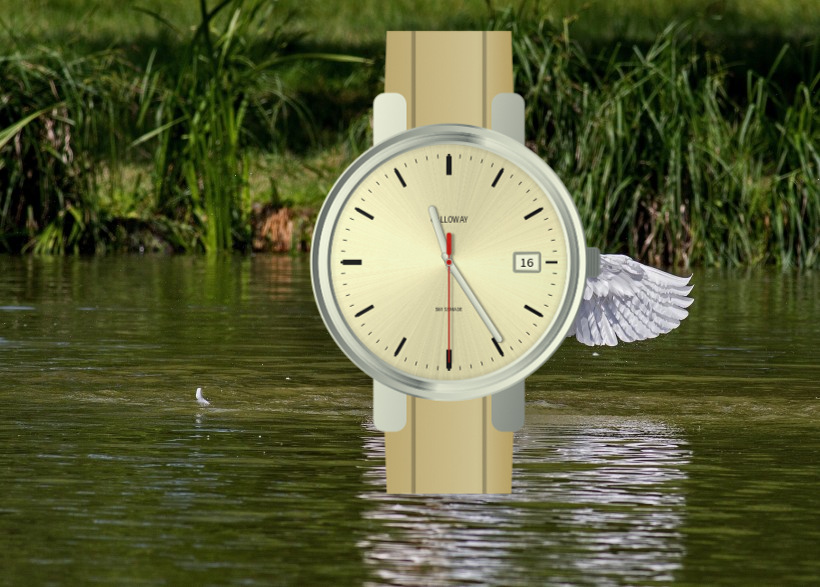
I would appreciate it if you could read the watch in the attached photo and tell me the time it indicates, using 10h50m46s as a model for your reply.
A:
11h24m30s
